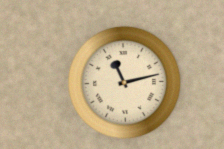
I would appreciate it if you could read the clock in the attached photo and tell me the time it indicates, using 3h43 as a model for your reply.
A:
11h13
